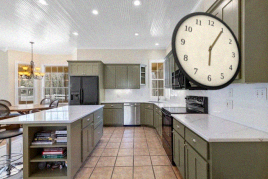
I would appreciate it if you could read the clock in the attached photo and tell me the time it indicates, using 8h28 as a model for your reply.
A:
6h05
